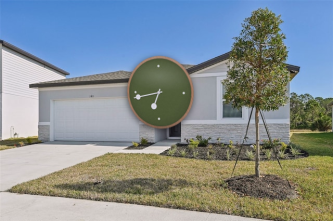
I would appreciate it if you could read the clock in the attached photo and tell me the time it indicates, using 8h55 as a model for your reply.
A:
6h43
